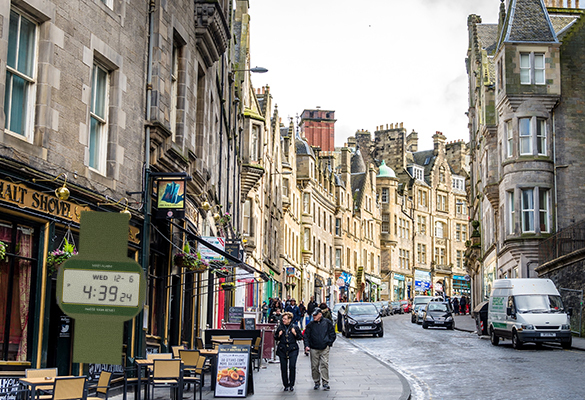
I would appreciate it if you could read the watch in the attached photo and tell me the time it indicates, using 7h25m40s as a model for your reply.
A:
4h39m24s
